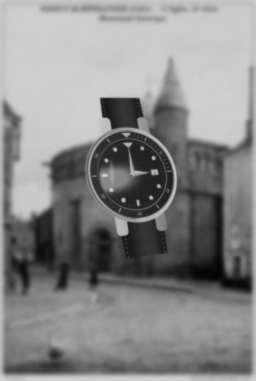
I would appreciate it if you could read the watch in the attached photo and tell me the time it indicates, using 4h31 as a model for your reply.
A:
3h00
